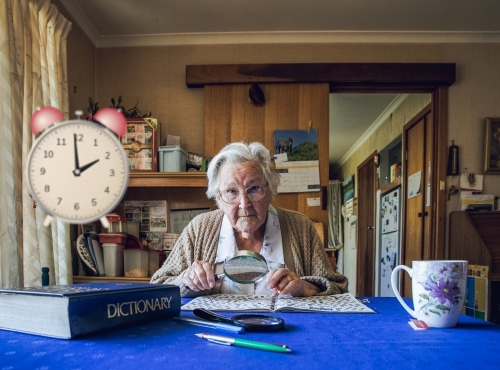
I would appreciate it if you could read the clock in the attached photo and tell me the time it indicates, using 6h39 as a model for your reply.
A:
1h59
